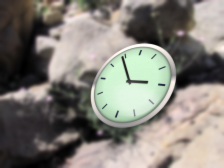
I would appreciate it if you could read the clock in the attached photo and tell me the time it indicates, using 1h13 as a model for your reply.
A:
2h54
